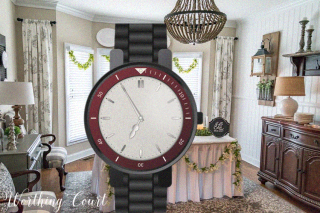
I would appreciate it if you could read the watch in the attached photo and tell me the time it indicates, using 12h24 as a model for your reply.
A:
6h55
